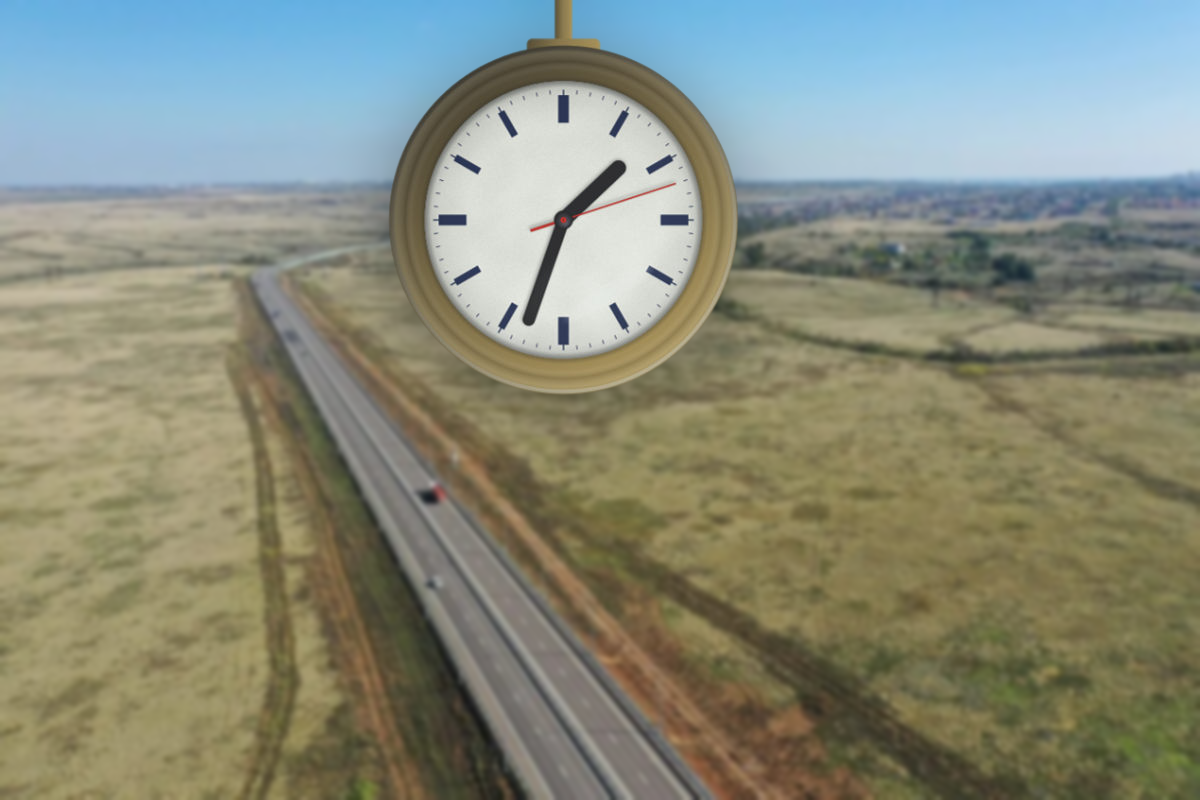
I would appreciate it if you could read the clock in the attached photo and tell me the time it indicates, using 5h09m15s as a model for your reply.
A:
1h33m12s
